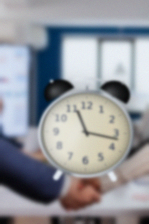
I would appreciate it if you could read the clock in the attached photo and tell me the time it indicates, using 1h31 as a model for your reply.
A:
11h17
